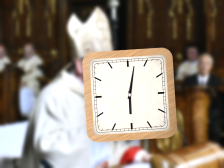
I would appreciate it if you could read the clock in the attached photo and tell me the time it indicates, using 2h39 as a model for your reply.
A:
6h02
